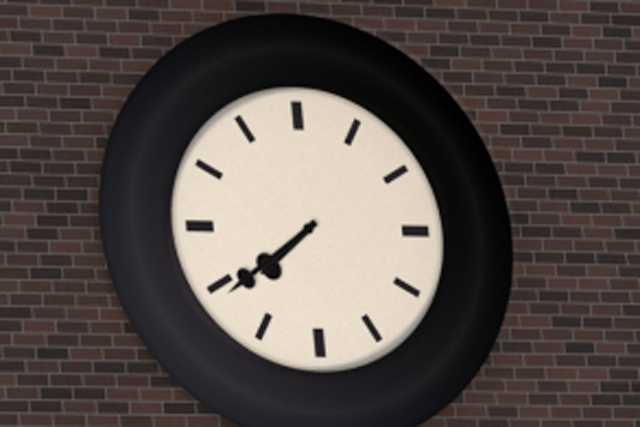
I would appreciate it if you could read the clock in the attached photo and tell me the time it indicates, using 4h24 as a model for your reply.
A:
7h39
